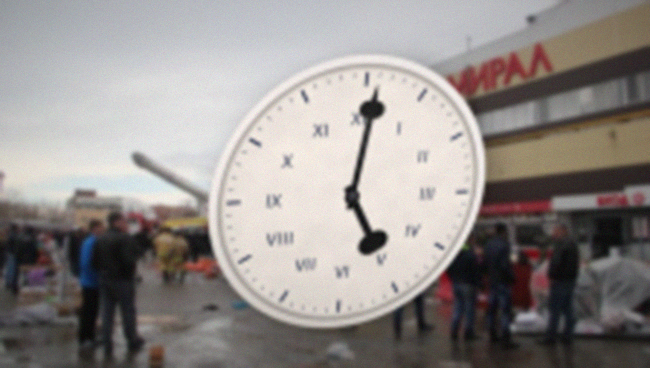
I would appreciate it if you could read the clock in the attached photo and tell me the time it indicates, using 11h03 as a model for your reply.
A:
5h01
